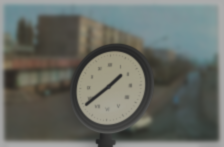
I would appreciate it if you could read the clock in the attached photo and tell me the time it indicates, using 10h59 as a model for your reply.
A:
1h39
